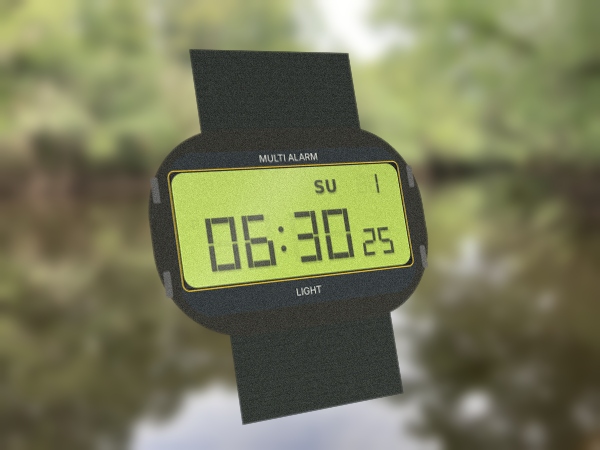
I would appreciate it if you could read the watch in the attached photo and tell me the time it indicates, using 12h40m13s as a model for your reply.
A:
6h30m25s
